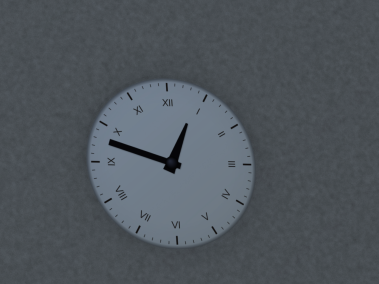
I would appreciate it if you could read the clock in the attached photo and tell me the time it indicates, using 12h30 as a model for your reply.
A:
12h48
